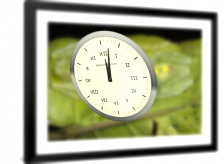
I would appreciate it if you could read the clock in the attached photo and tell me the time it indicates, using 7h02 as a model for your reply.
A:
12h02
